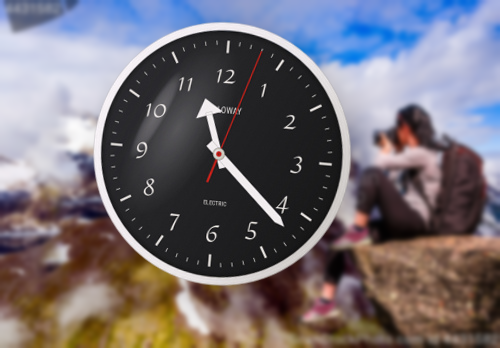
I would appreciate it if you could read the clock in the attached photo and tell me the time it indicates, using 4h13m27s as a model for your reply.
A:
11h22m03s
